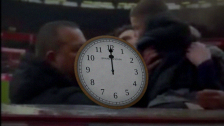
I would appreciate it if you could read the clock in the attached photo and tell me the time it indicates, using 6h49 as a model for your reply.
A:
12h00
